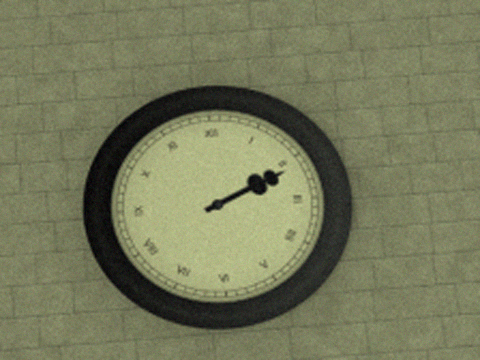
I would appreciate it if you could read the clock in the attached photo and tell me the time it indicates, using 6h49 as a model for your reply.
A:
2h11
